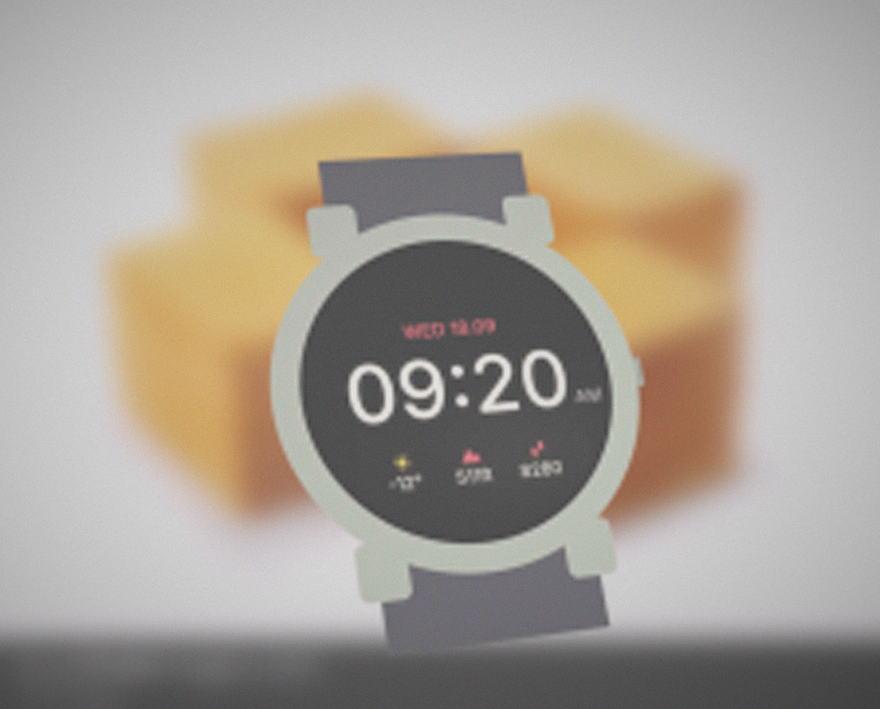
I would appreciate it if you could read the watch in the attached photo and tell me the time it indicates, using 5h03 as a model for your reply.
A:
9h20
